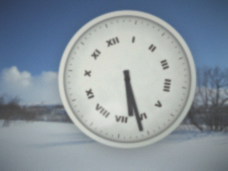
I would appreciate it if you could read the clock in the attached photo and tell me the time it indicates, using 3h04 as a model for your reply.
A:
6h31
